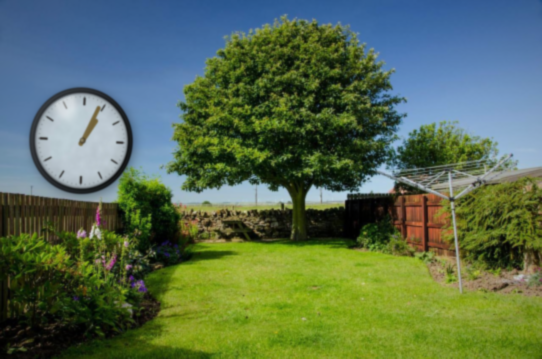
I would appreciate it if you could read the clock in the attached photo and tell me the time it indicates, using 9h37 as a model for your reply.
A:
1h04
